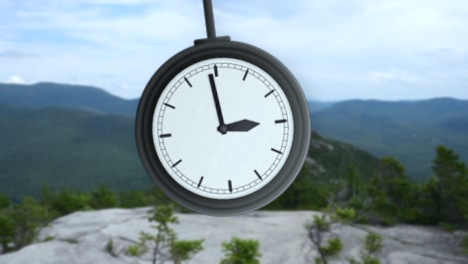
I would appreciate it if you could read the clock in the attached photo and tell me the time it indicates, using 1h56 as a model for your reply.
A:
2h59
